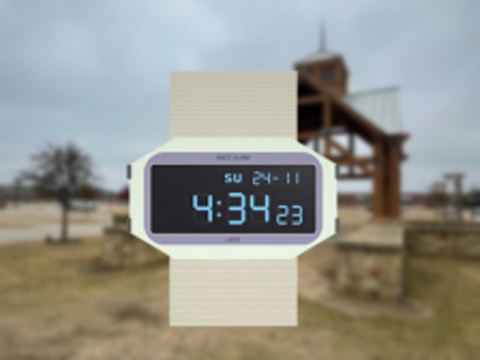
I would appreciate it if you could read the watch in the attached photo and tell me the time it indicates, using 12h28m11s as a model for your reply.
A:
4h34m23s
